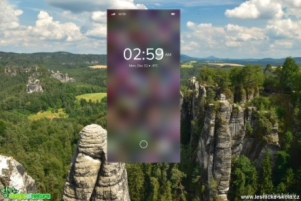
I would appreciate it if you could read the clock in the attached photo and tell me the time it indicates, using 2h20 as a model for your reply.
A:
2h59
